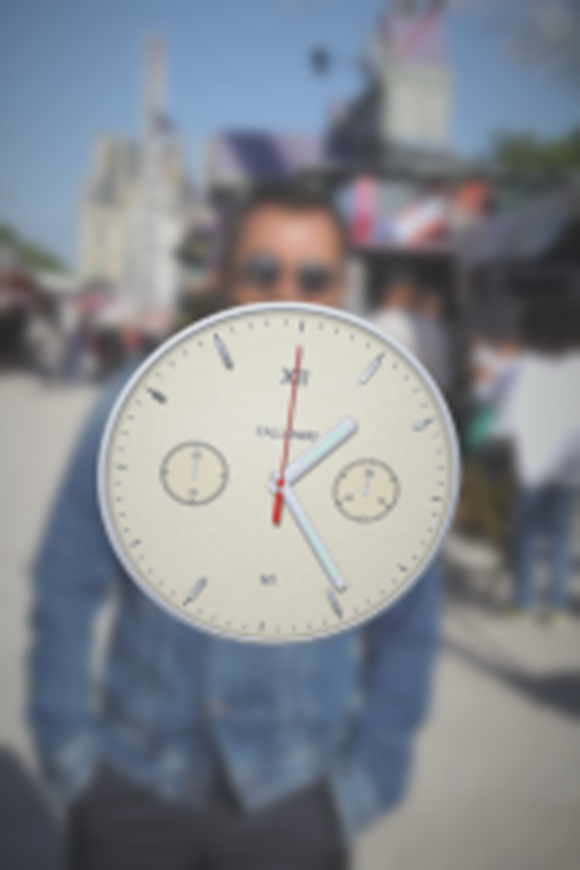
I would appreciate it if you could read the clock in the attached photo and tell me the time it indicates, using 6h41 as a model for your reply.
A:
1h24
